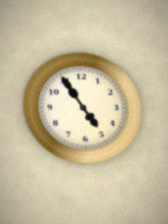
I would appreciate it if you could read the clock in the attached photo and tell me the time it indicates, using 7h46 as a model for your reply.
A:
4h55
